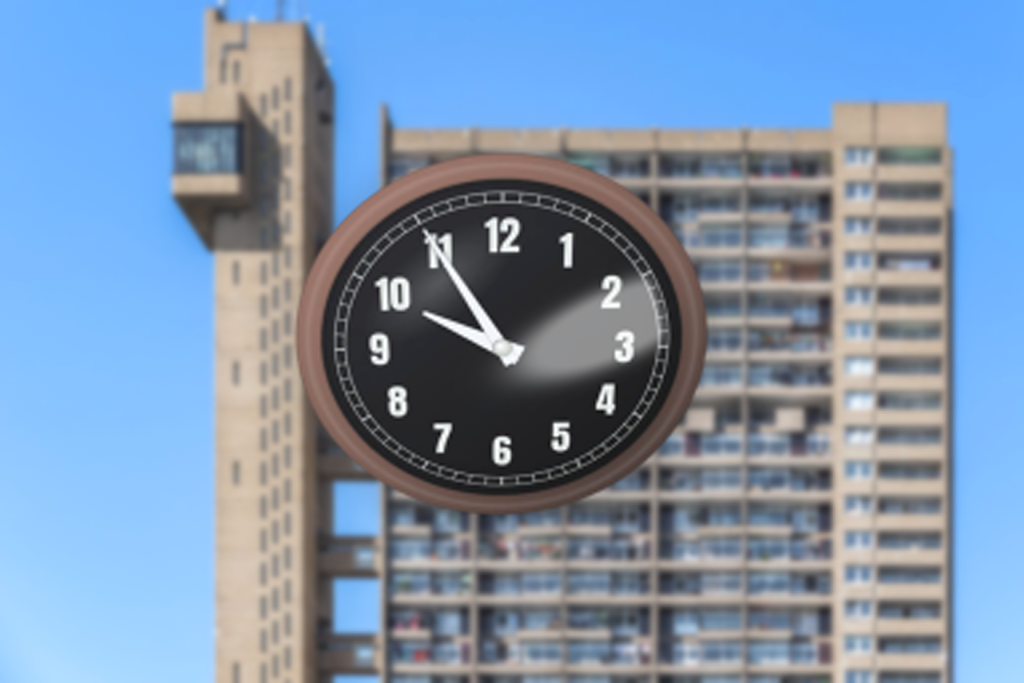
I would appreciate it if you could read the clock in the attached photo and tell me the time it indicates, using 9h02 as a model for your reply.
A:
9h55
